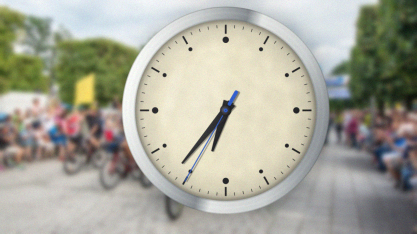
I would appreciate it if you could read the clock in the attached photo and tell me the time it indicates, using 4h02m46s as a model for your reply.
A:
6h36m35s
